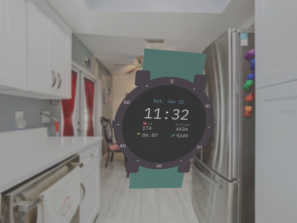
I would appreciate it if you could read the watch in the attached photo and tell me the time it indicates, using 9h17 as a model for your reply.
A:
11h32
